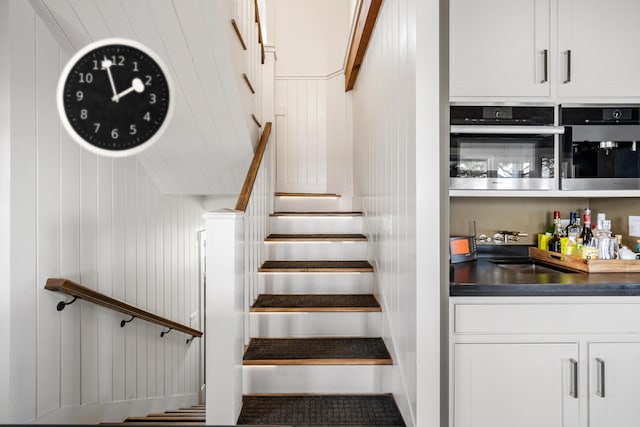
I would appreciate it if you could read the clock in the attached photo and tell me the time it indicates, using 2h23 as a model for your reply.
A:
1h57
